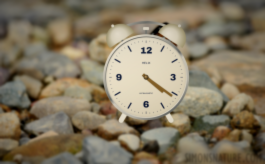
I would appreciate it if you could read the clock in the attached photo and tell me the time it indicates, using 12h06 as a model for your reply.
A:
4h21
